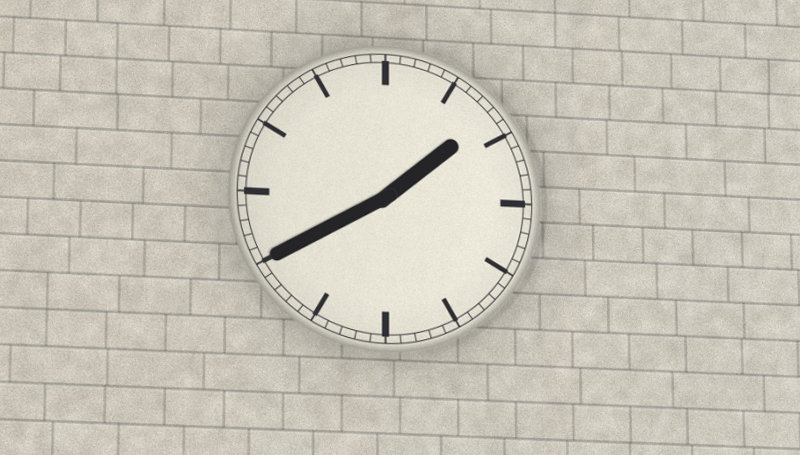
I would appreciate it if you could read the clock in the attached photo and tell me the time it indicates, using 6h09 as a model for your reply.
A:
1h40
